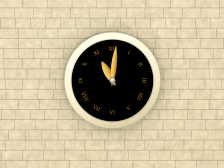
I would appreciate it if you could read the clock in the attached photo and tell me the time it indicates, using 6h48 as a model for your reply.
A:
11h01
